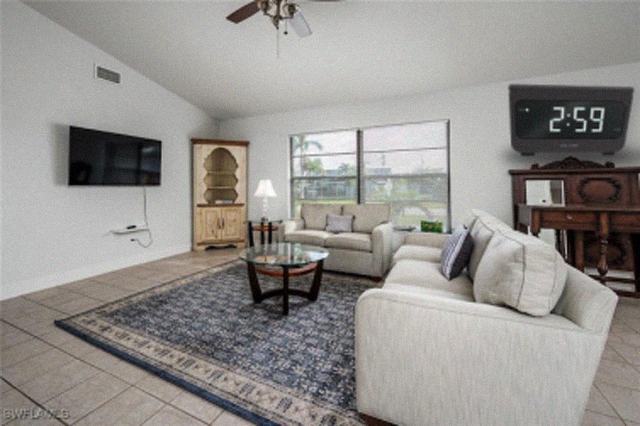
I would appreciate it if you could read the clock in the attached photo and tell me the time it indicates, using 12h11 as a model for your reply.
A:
2h59
